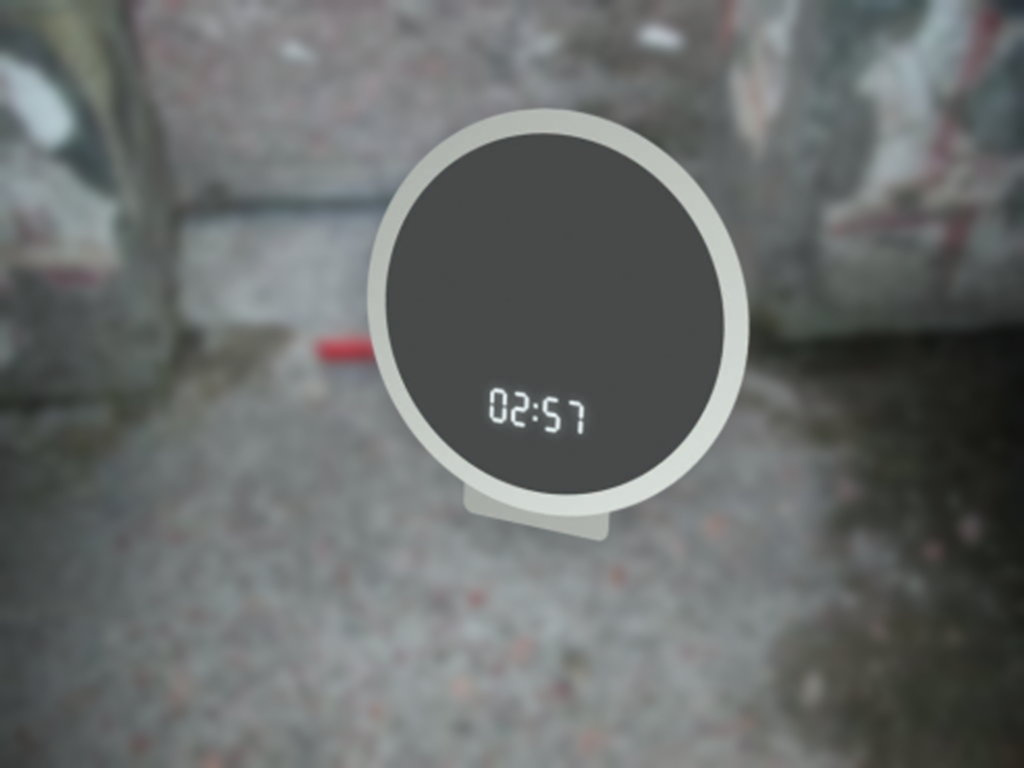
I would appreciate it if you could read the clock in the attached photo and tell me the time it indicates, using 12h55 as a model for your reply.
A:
2h57
